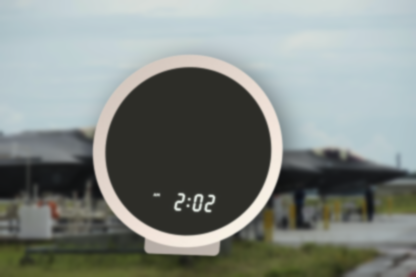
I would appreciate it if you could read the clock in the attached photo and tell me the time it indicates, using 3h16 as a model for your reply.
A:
2h02
